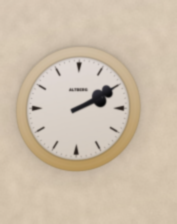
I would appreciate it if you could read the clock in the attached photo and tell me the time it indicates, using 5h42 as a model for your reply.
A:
2h10
